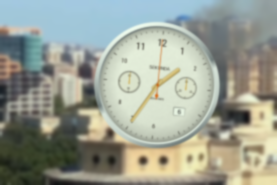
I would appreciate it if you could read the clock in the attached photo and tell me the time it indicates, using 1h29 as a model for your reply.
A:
1h35
